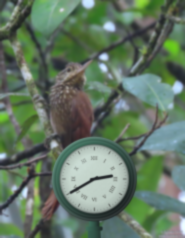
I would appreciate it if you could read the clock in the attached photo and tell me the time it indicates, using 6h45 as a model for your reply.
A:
2h40
